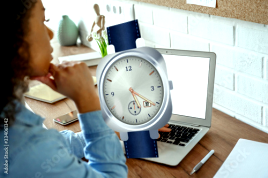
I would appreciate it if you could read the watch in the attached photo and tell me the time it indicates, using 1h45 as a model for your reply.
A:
5h21
